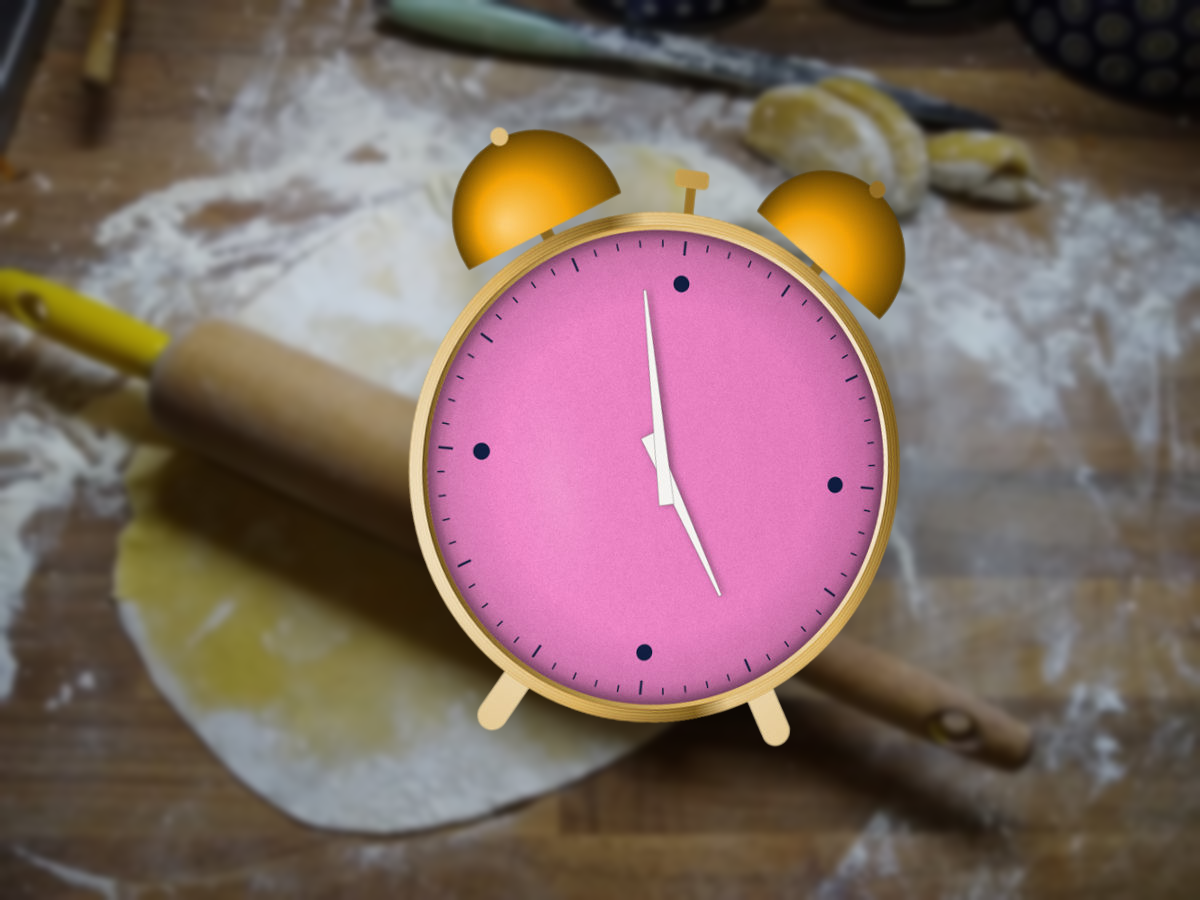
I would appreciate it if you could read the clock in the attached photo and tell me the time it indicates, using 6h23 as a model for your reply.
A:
4h58
